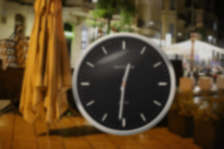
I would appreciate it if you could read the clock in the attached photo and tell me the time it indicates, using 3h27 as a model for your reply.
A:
12h31
